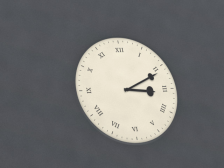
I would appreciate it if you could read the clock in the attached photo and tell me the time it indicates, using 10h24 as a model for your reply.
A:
3h11
